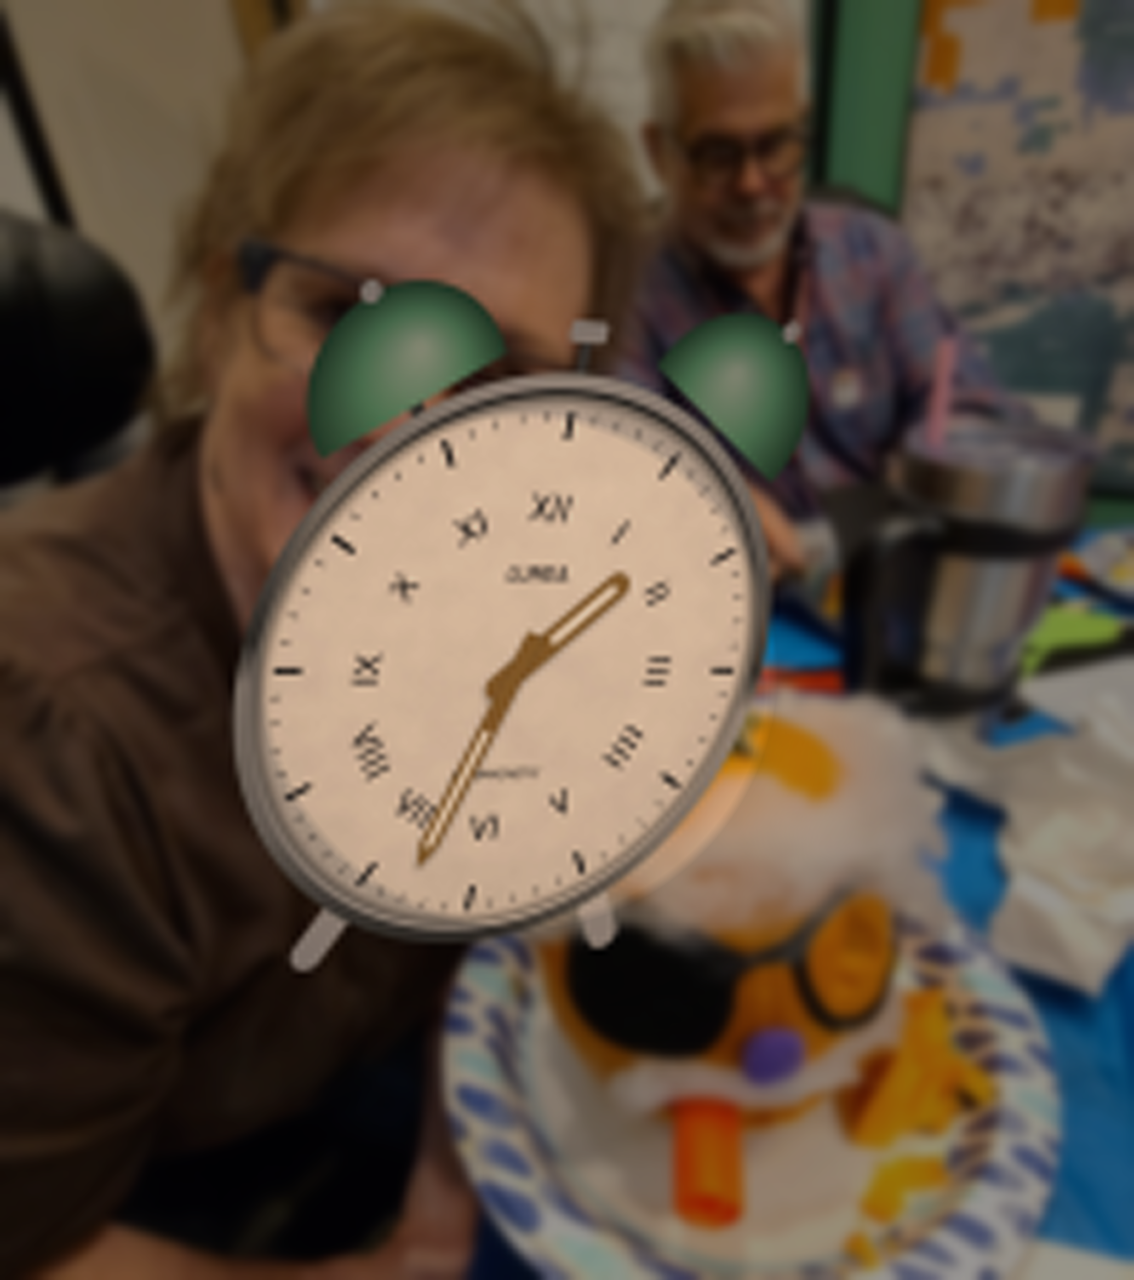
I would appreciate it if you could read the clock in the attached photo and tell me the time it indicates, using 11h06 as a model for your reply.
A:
1h33
